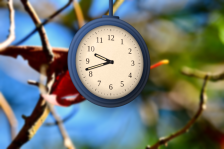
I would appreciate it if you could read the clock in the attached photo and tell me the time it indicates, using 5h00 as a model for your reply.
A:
9h42
